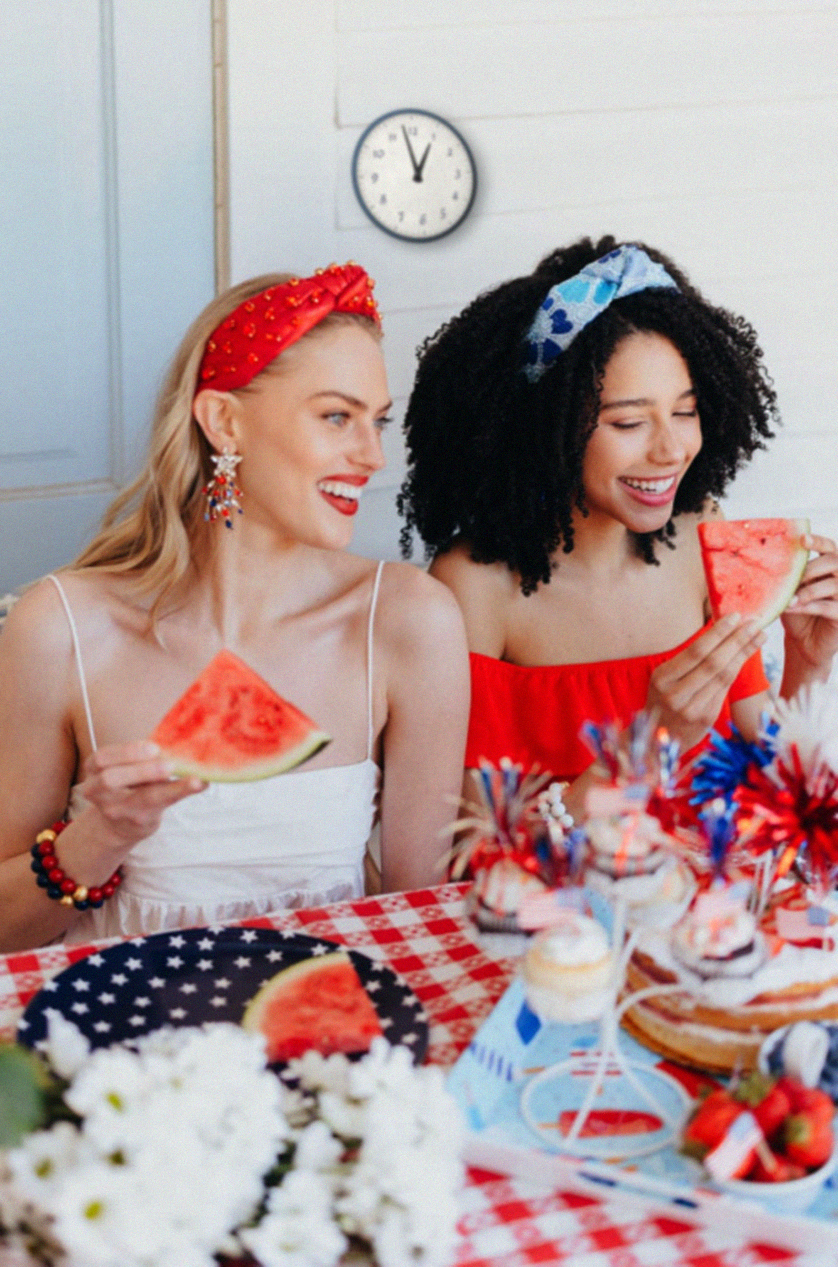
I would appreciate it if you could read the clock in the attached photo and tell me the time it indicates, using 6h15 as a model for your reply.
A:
12h58
